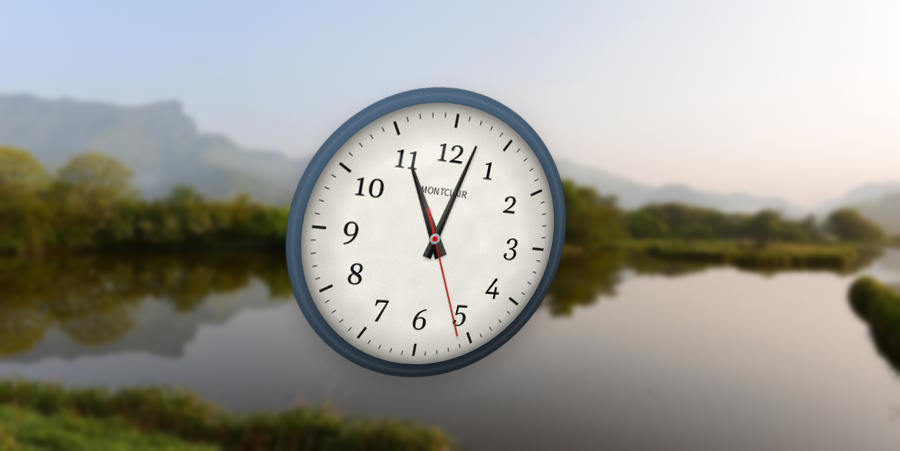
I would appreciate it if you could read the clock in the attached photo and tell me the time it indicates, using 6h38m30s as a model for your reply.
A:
11h02m26s
